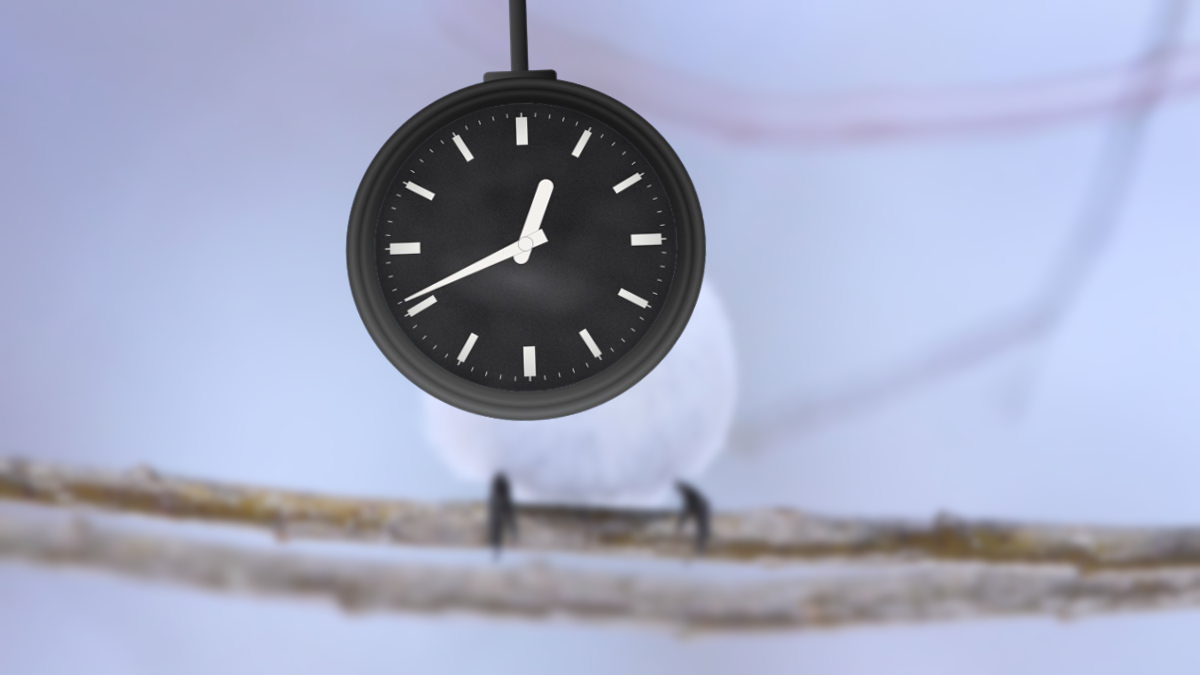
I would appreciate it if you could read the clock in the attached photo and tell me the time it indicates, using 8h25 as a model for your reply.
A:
12h41
